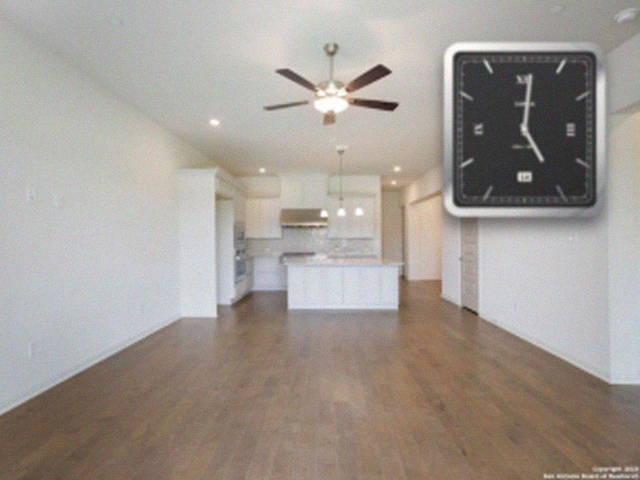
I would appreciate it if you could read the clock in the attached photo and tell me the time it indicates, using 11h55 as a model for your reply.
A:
5h01
